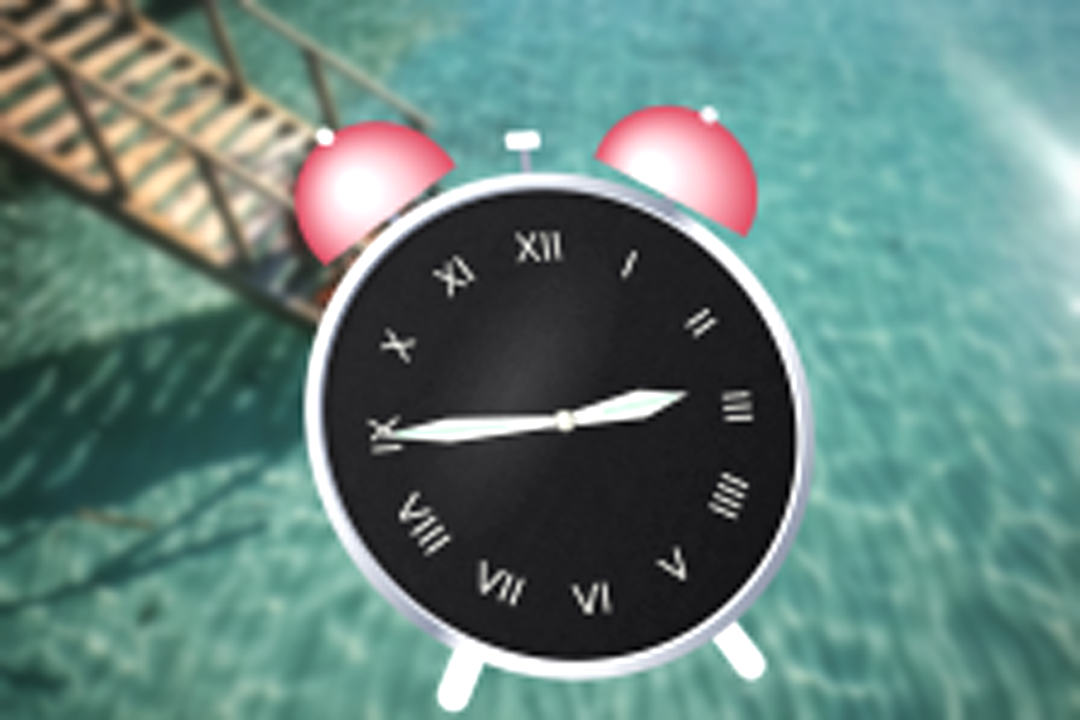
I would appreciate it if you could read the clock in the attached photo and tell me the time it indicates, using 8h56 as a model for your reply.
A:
2h45
